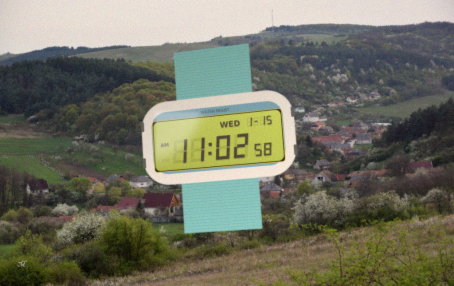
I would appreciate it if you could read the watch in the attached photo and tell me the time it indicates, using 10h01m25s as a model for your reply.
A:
11h02m58s
